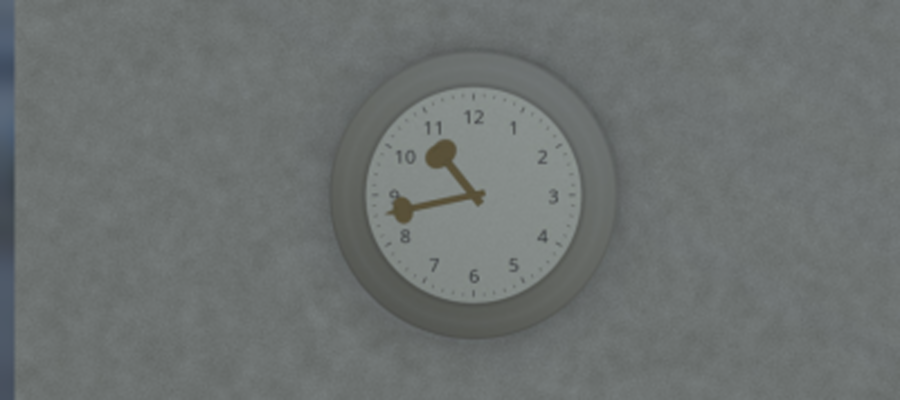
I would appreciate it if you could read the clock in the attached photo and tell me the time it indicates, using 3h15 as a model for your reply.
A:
10h43
